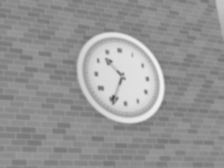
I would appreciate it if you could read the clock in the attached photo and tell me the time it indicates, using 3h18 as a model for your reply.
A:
10h34
